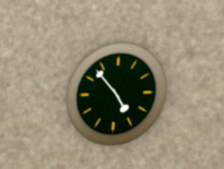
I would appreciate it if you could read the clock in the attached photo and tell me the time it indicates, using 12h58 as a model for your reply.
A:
4h53
